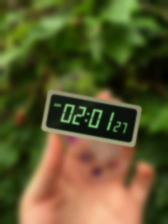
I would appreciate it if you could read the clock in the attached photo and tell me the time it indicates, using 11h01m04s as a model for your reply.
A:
2h01m27s
